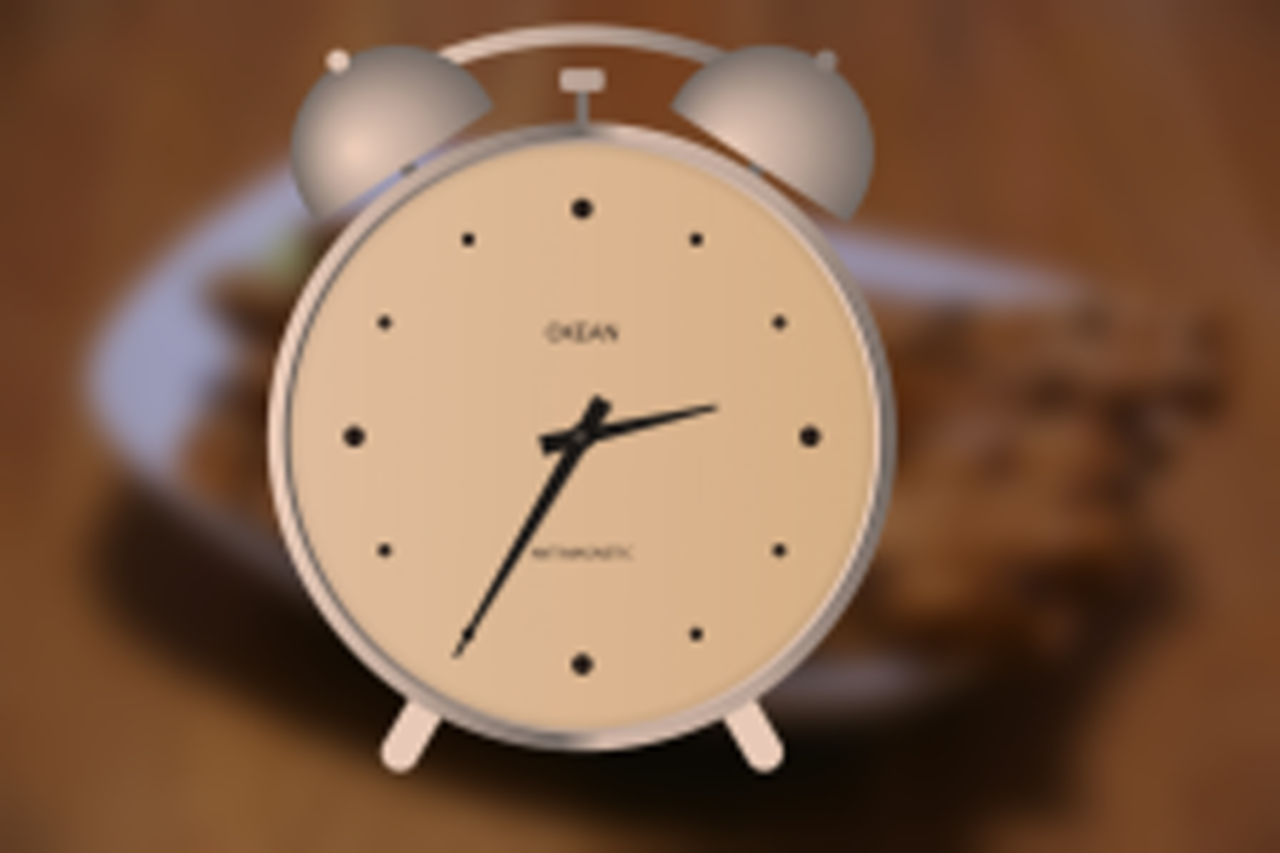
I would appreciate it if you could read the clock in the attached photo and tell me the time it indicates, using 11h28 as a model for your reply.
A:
2h35
